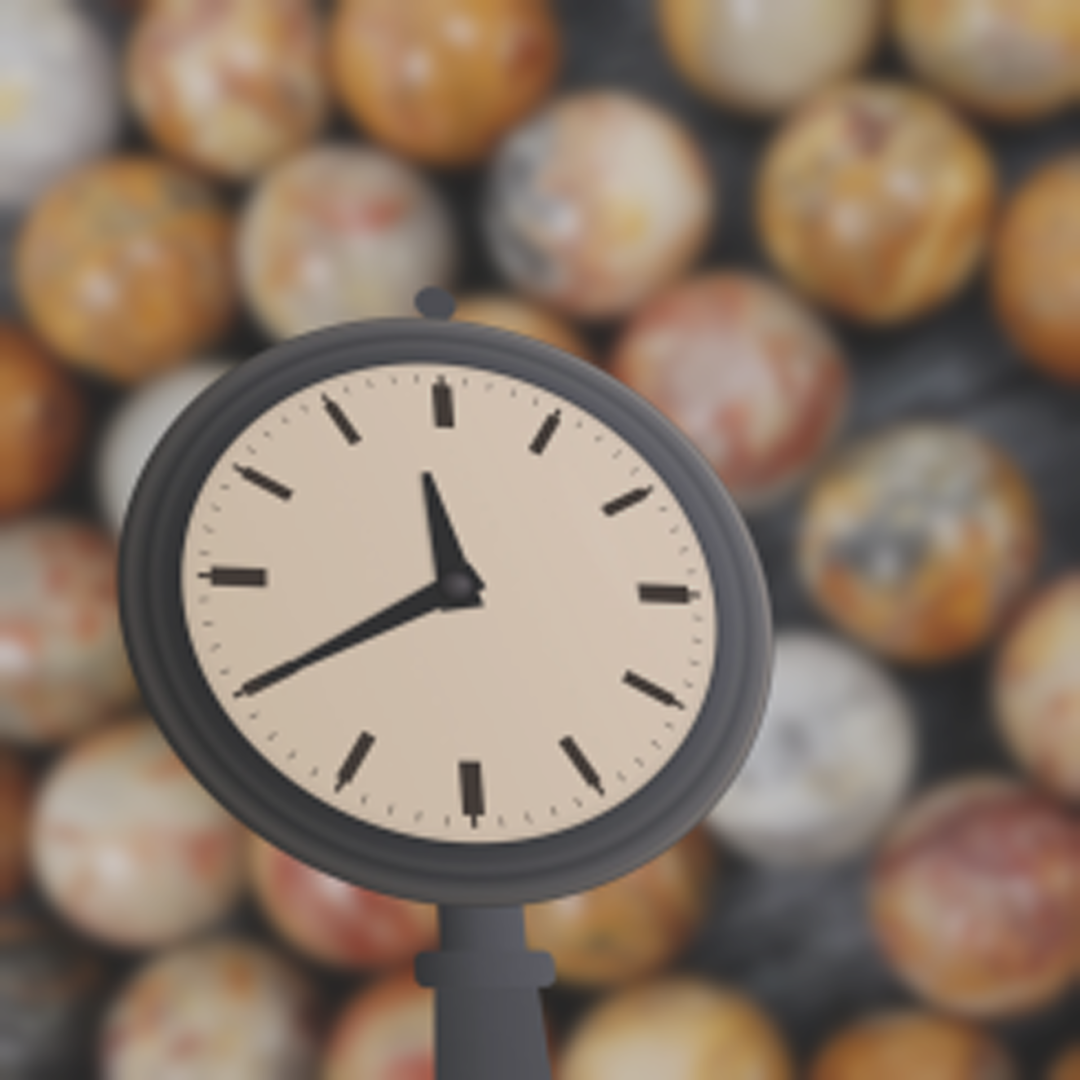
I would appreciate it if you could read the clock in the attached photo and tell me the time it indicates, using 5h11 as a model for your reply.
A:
11h40
